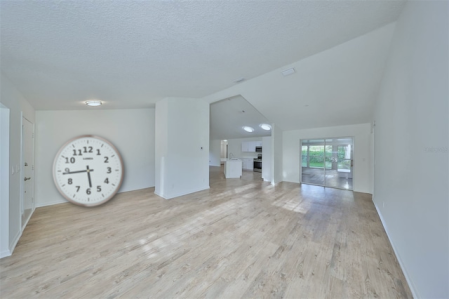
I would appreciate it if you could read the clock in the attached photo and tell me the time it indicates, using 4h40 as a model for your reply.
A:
5h44
